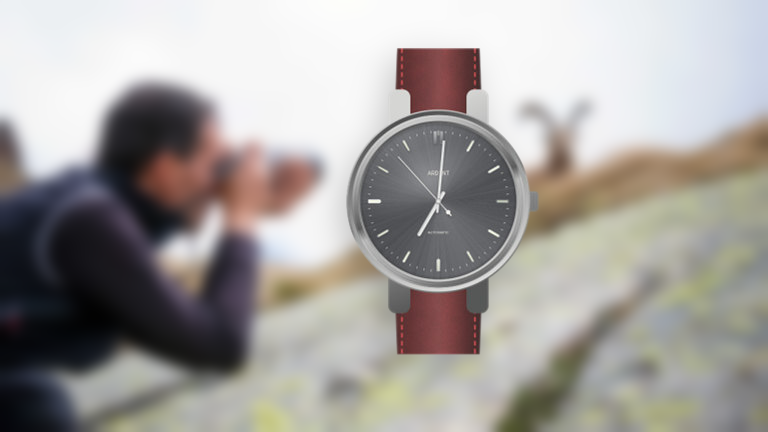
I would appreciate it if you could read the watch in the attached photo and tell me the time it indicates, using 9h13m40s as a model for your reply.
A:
7h00m53s
